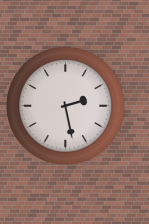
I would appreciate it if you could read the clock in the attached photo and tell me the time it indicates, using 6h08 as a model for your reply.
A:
2h28
